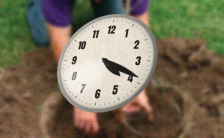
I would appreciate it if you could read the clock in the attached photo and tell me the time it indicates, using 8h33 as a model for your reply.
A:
4h19
